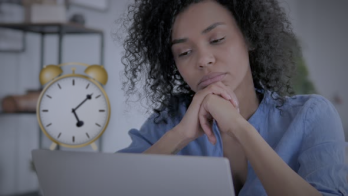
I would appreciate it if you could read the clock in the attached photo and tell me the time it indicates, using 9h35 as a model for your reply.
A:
5h08
